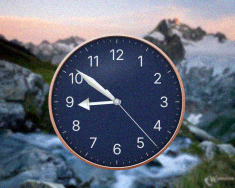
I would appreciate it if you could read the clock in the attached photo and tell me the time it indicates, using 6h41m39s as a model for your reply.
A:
8h51m23s
